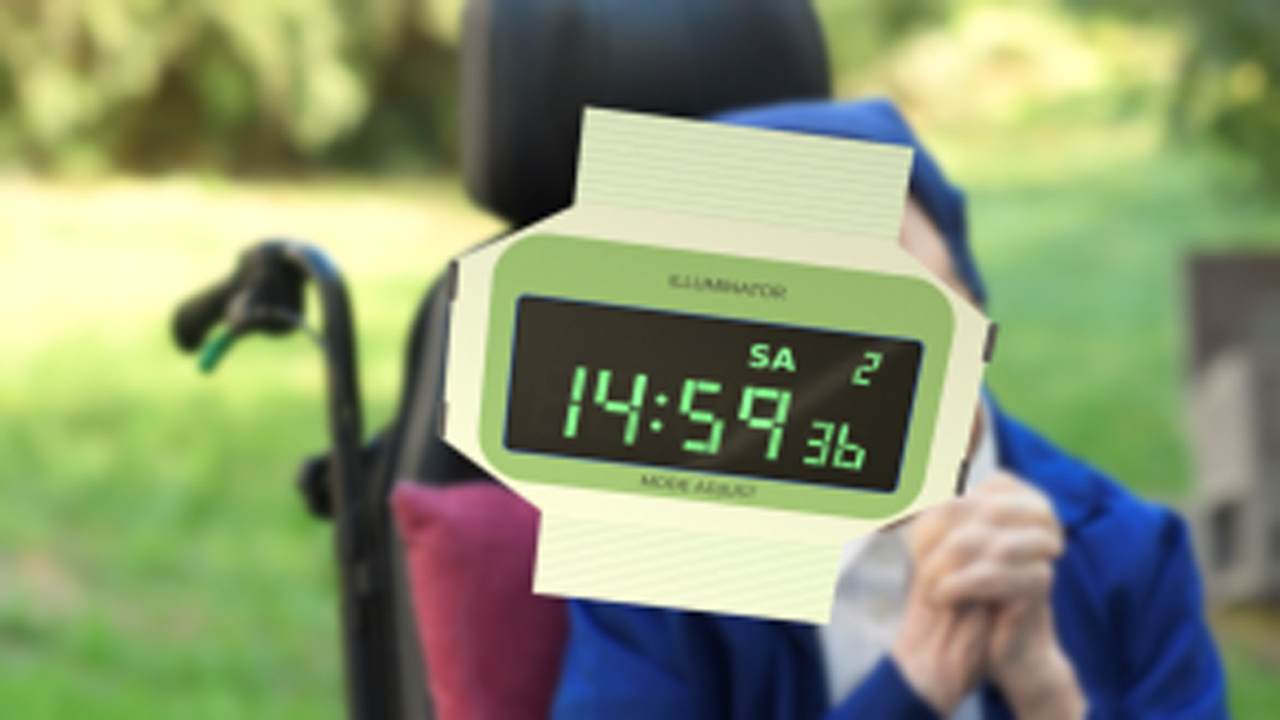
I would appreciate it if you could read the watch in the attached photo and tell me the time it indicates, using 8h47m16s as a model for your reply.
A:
14h59m36s
